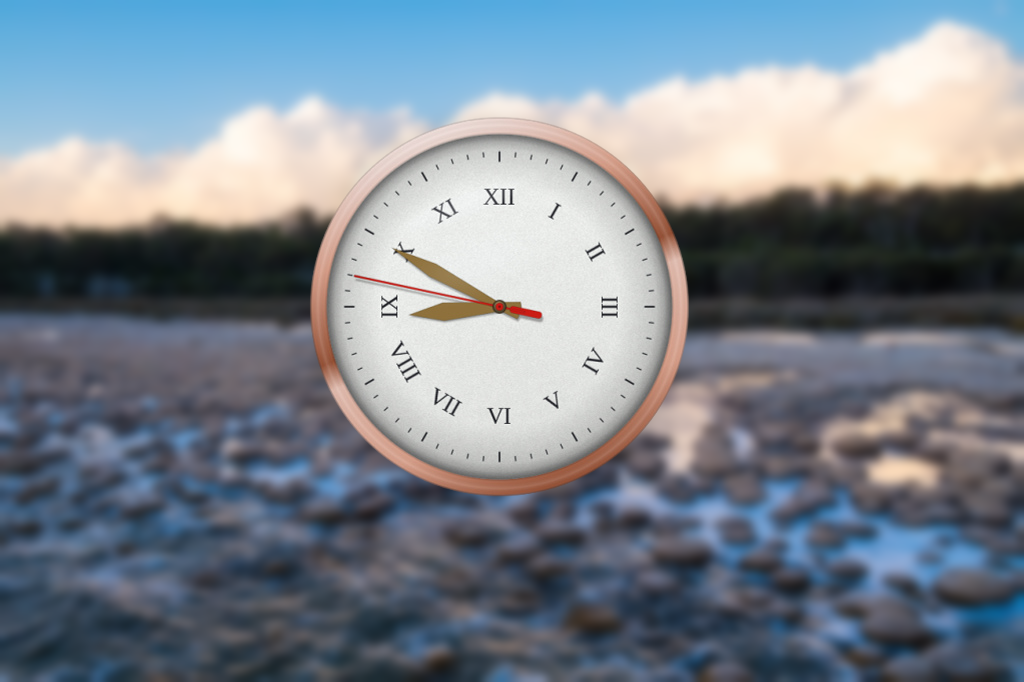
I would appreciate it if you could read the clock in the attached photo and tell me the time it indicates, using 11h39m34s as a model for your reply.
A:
8h49m47s
